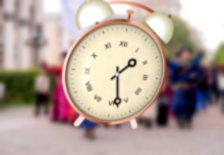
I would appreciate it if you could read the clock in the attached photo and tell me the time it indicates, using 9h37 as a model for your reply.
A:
1h28
